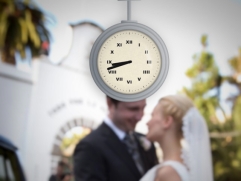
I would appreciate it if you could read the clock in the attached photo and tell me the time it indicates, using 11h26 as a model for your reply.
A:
8h42
